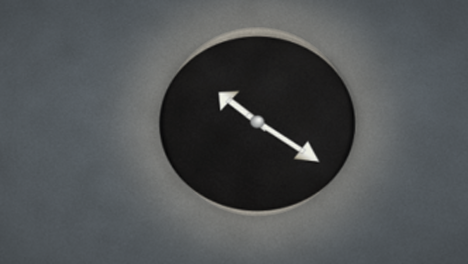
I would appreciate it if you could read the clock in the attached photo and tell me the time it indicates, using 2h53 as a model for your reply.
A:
10h21
